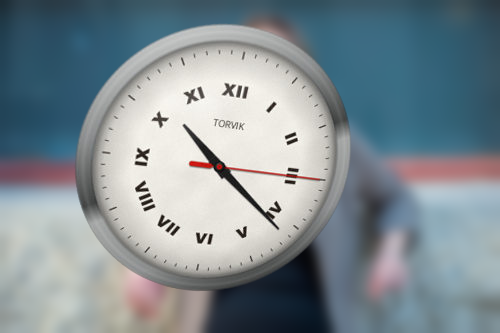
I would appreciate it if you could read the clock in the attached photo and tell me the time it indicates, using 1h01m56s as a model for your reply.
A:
10h21m15s
